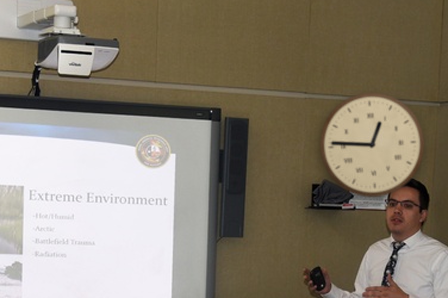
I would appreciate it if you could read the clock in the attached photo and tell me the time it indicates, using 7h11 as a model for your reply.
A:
12h46
